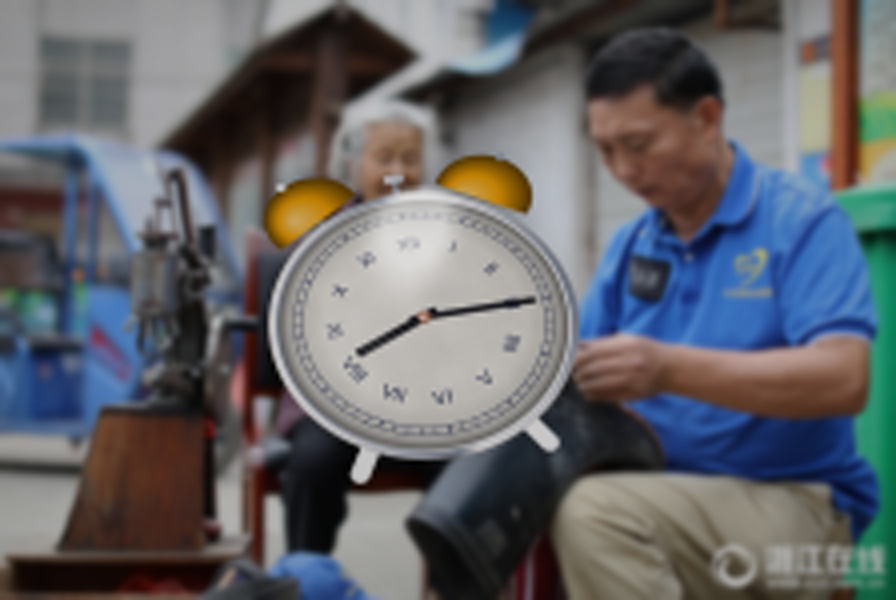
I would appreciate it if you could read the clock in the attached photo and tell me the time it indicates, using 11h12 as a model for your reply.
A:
8h15
